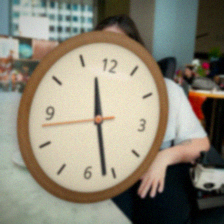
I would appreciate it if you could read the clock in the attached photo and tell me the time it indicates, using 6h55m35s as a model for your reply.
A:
11h26m43s
